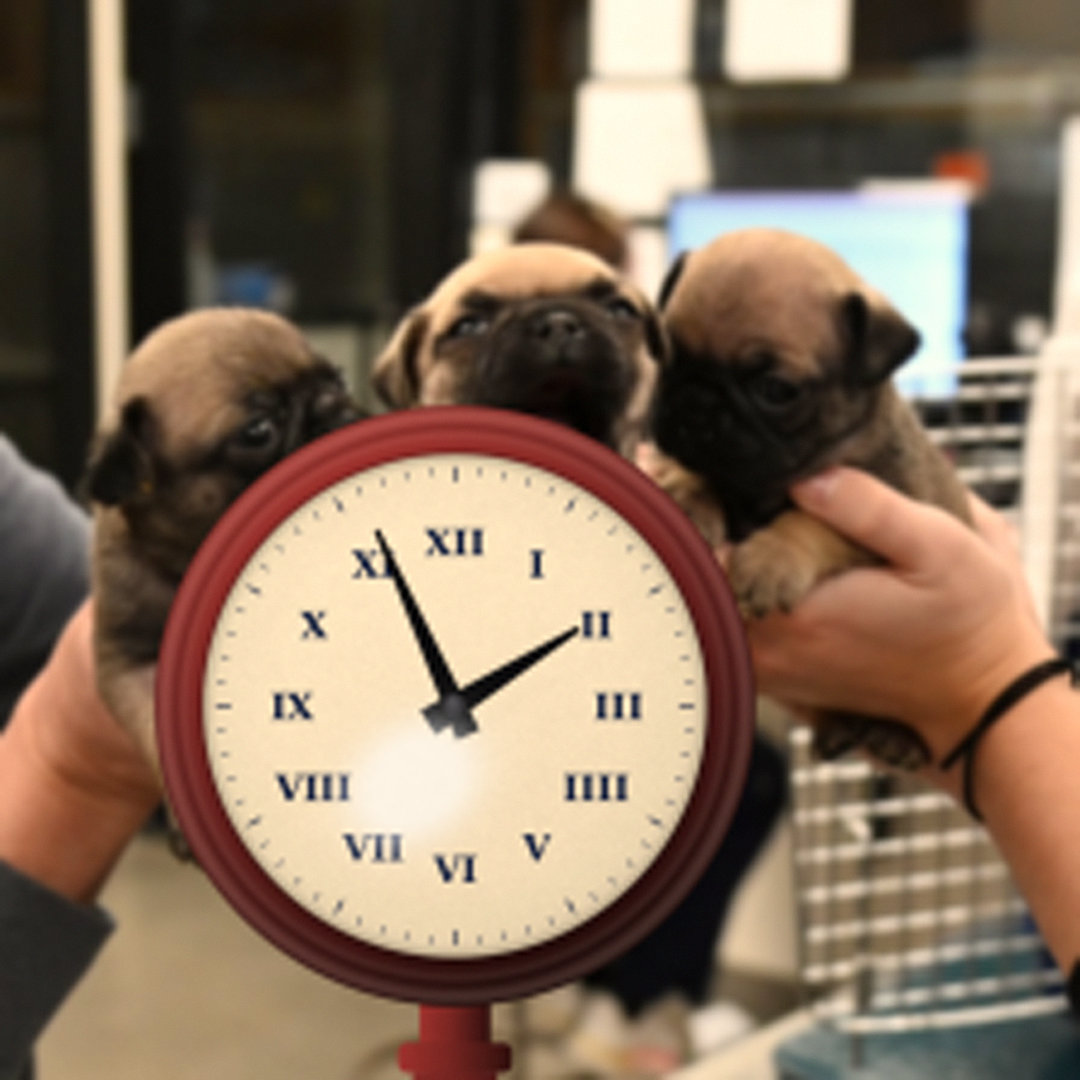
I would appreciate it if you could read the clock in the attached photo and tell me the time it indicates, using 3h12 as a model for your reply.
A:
1h56
